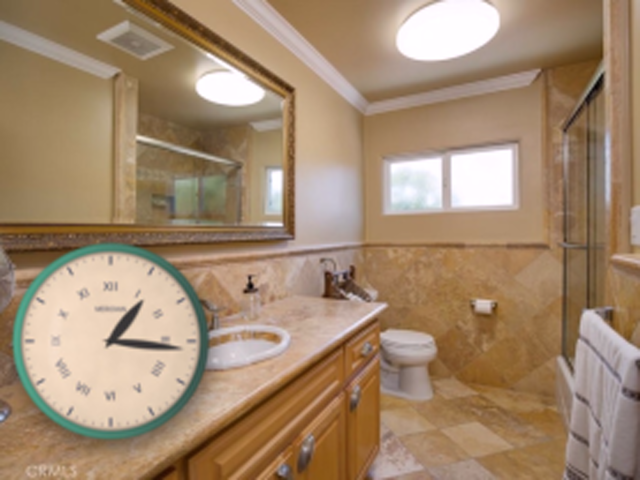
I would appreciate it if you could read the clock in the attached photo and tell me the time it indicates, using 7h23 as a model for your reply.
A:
1h16
